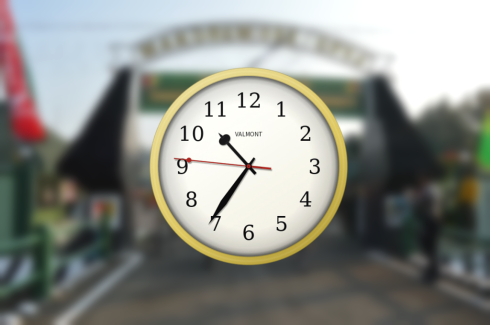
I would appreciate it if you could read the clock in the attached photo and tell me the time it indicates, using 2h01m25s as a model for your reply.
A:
10h35m46s
